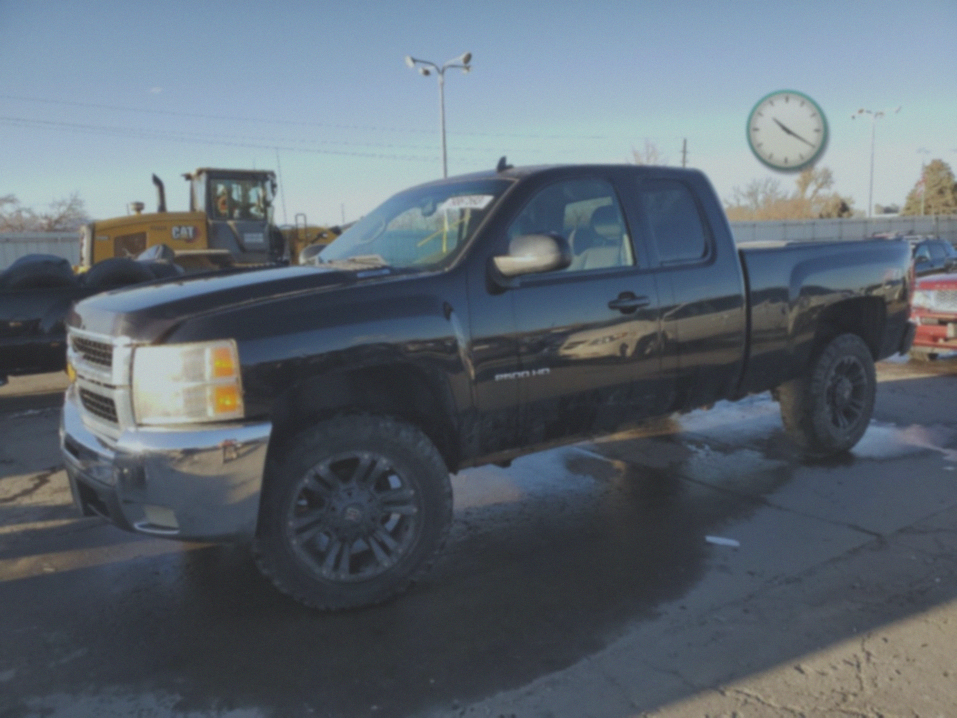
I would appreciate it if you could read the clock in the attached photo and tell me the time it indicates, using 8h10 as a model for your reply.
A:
10h20
